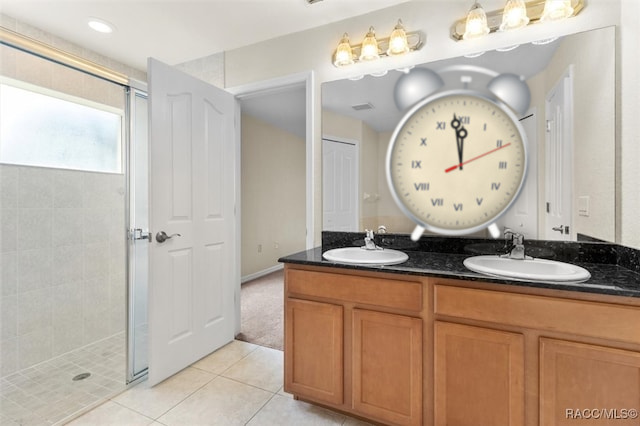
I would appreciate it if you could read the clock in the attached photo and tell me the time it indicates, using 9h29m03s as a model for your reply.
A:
11h58m11s
